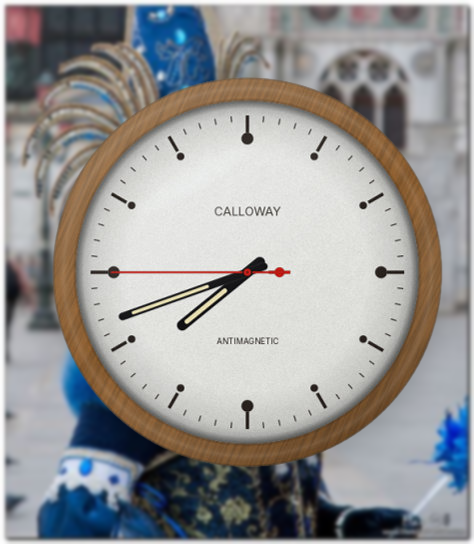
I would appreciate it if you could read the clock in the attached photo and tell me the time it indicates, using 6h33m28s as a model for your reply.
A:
7h41m45s
